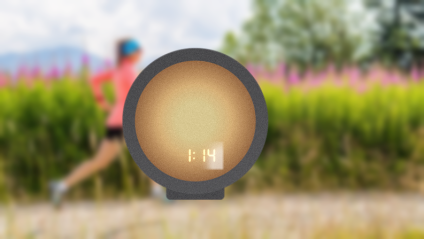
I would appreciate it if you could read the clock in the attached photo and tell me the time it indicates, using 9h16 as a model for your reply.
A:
1h14
